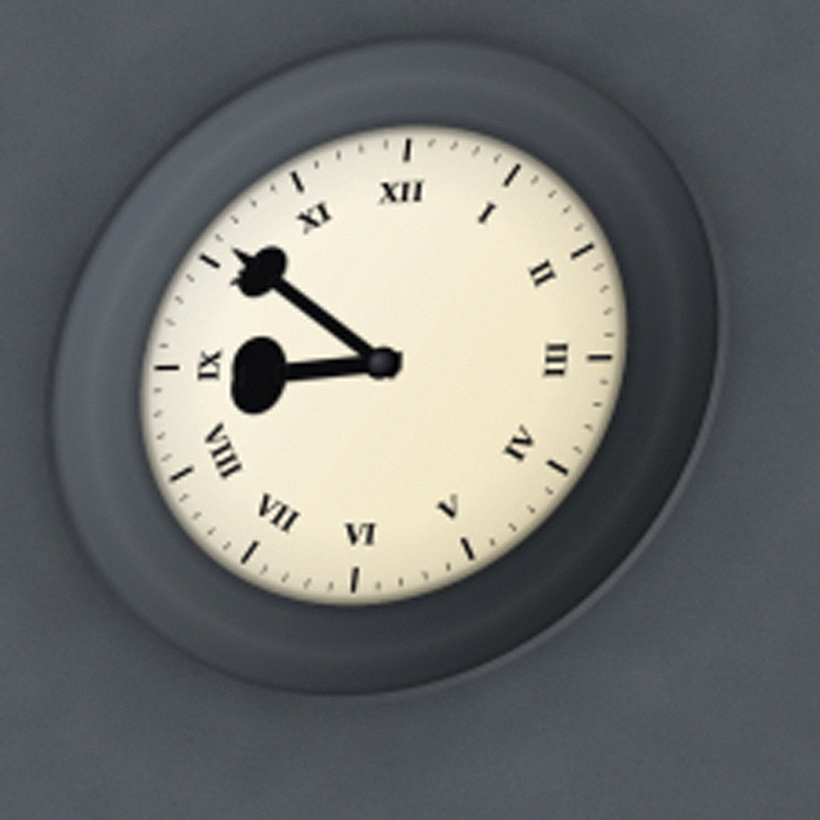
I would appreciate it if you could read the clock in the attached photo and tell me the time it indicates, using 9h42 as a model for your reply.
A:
8h51
